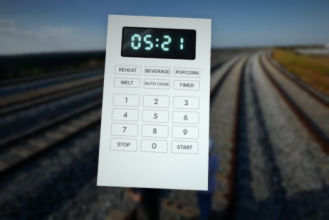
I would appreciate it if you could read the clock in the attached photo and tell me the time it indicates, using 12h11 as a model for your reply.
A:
5h21
